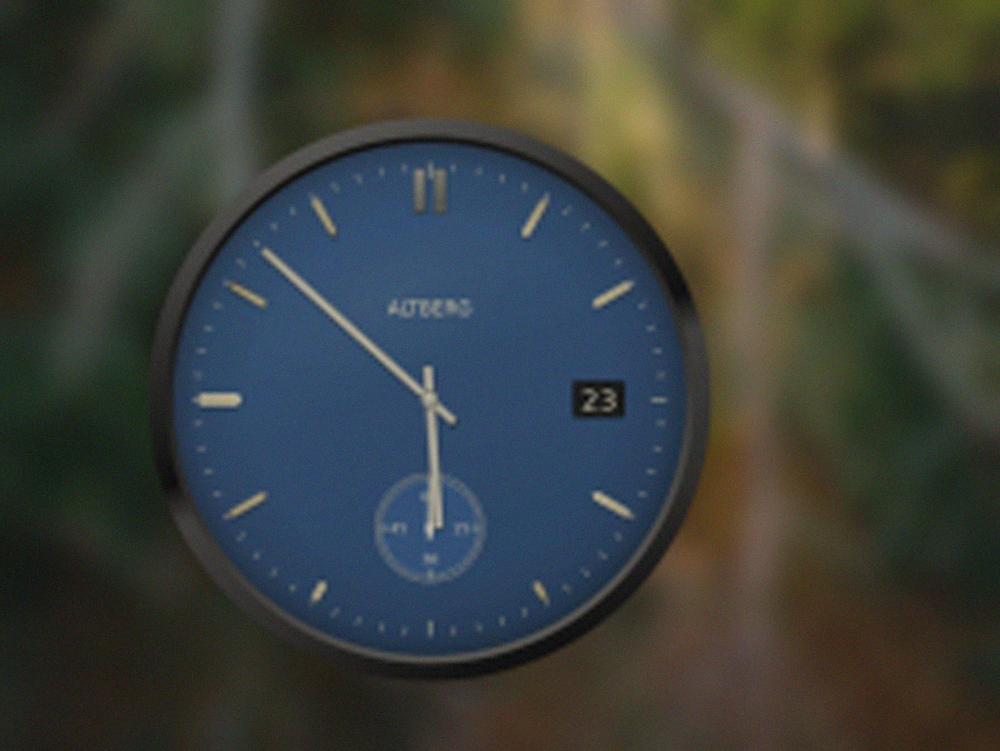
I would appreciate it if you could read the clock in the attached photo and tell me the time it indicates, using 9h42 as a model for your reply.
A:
5h52
